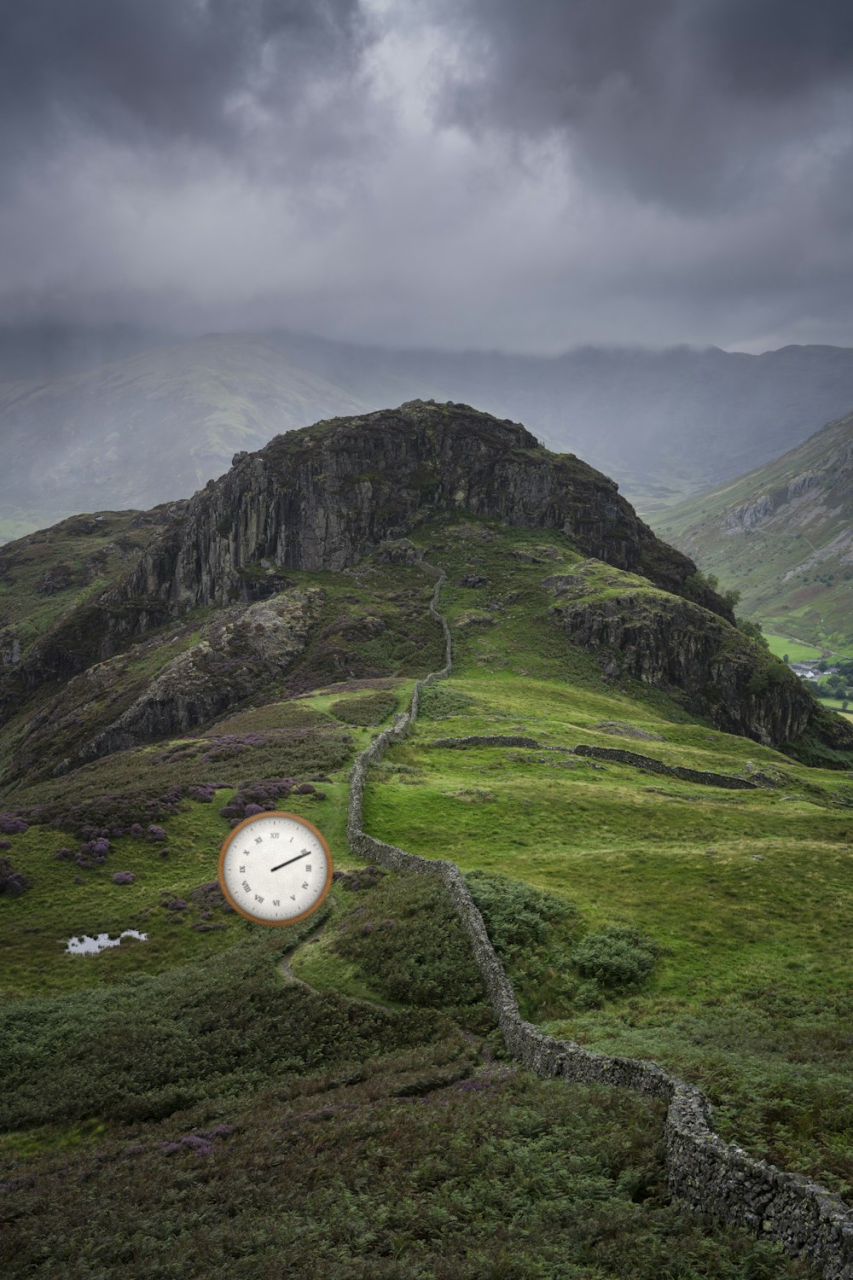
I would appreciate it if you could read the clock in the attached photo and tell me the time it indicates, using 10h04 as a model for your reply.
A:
2h11
